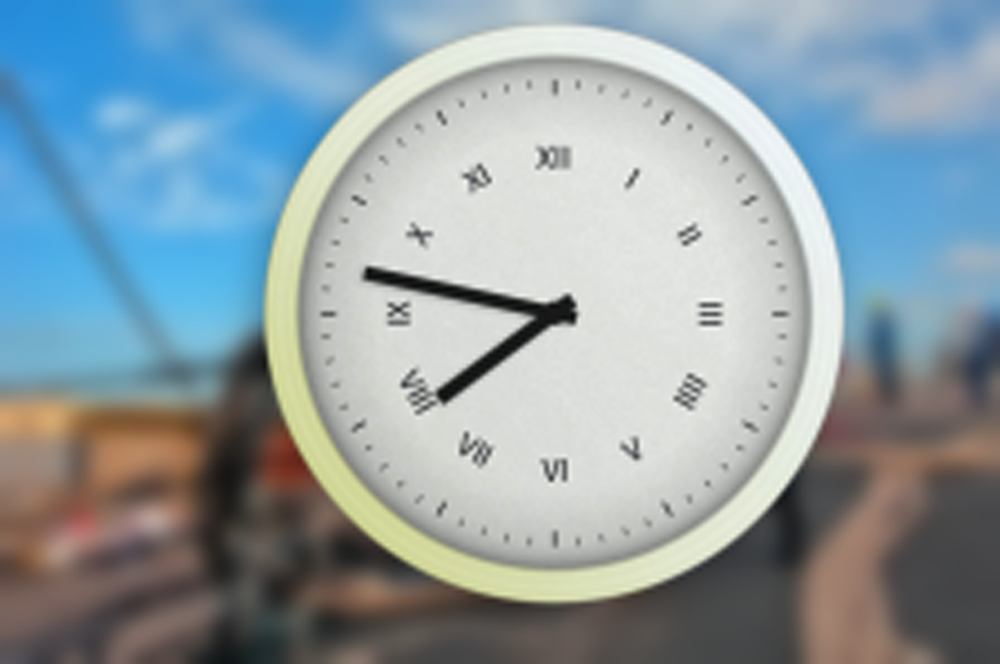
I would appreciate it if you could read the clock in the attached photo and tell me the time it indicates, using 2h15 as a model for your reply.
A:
7h47
